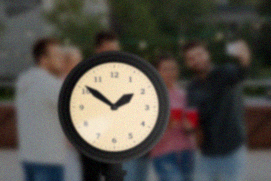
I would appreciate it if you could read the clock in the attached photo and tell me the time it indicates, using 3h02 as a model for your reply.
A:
1h51
